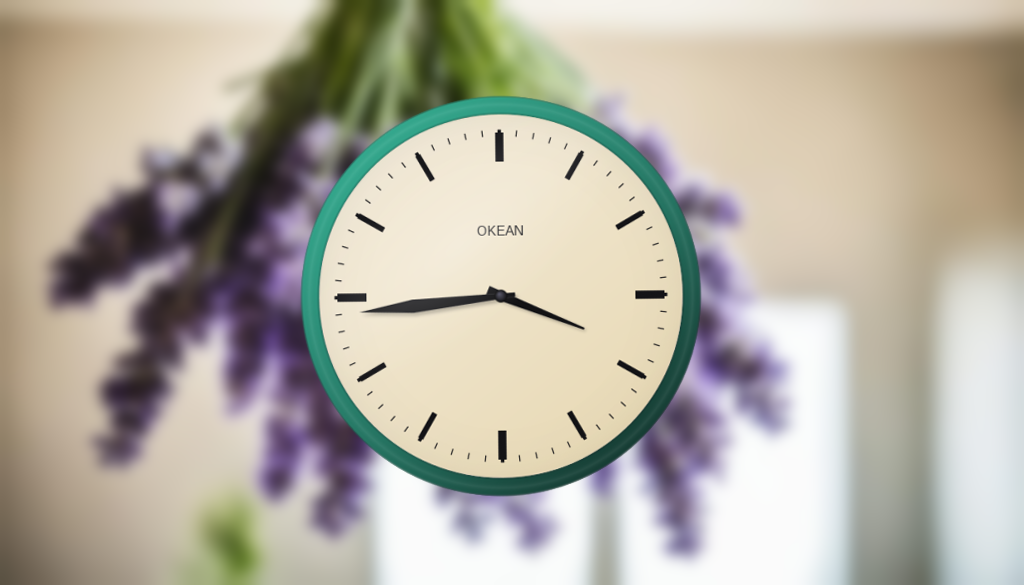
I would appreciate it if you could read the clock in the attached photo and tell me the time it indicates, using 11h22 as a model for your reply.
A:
3h44
